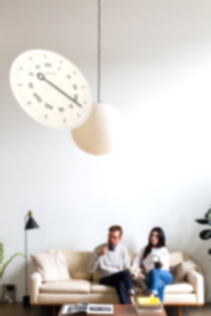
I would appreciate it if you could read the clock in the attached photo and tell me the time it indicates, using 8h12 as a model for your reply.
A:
10h22
